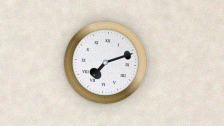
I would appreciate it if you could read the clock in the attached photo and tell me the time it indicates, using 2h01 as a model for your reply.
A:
7h11
